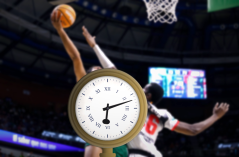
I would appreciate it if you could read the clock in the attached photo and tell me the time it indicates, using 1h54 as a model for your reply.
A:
6h12
